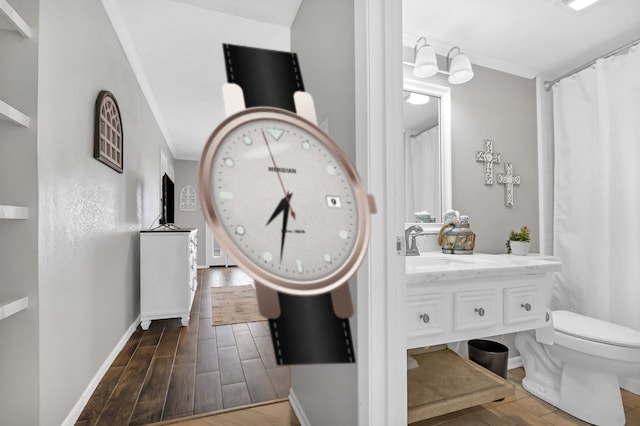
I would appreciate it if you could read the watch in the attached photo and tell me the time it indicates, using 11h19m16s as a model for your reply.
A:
7h32m58s
